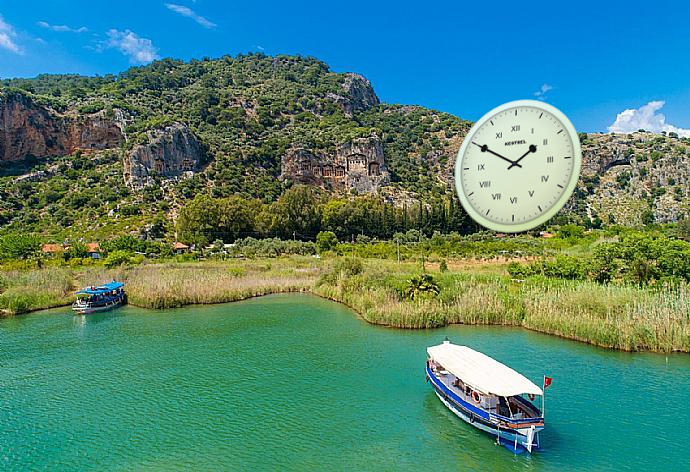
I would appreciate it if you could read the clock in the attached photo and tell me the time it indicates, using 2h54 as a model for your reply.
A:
1h50
